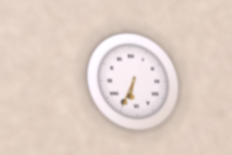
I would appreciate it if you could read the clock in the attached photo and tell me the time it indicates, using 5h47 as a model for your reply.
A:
6h35
